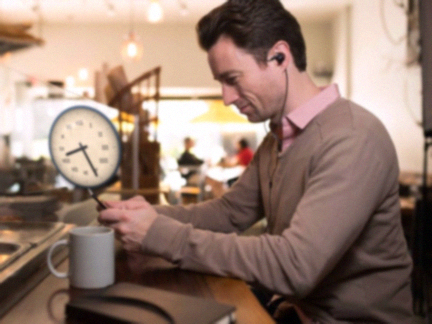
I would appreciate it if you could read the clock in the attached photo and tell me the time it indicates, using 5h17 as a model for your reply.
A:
8h26
